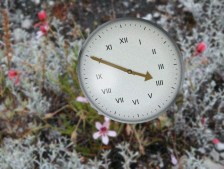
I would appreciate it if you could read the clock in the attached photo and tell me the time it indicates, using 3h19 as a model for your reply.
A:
3h50
